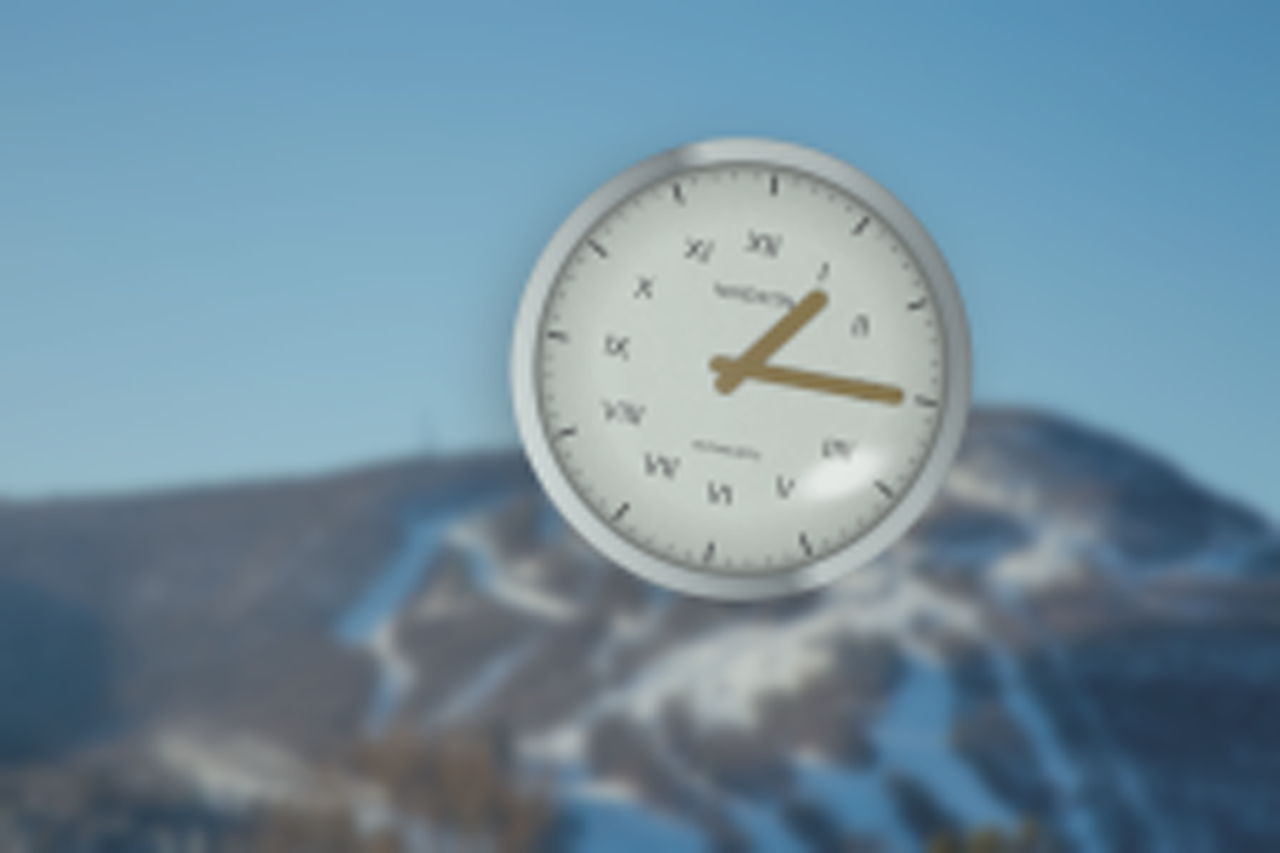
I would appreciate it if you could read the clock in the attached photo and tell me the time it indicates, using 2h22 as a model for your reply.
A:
1h15
